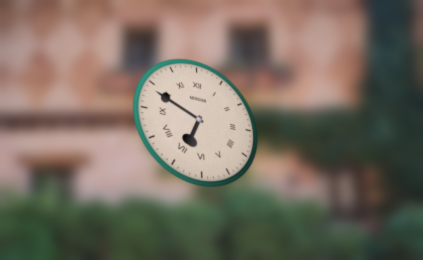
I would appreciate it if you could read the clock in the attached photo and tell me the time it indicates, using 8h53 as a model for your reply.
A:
6h49
